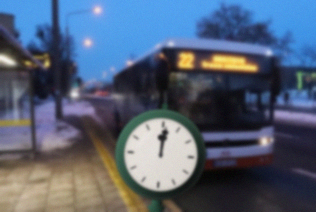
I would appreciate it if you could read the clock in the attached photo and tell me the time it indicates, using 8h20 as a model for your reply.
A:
12h01
